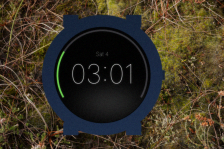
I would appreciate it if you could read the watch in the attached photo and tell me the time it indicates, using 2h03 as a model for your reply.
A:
3h01
